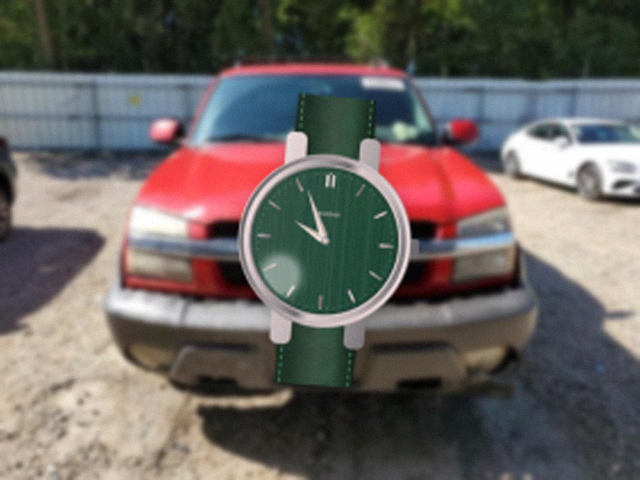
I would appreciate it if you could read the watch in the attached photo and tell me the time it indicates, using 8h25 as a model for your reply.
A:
9h56
